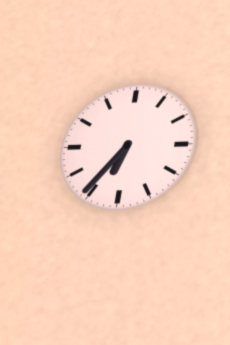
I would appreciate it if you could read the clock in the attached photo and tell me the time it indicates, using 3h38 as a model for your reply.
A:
6h36
